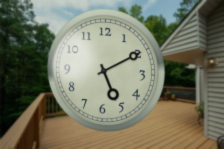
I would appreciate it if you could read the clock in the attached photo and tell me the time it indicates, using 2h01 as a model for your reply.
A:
5h10
